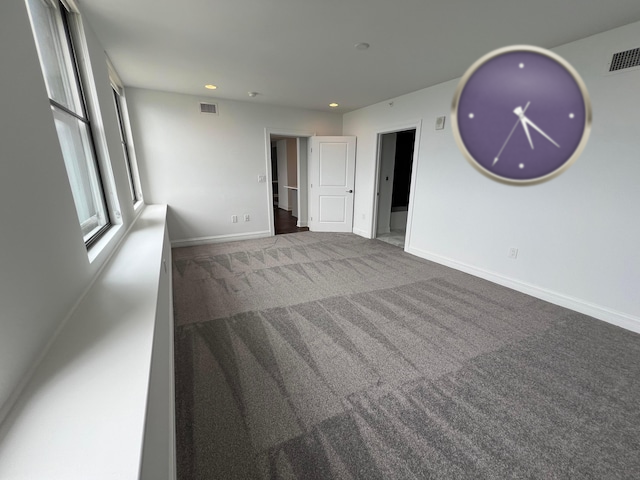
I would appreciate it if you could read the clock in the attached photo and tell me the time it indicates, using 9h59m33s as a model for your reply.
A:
5h21m35s
